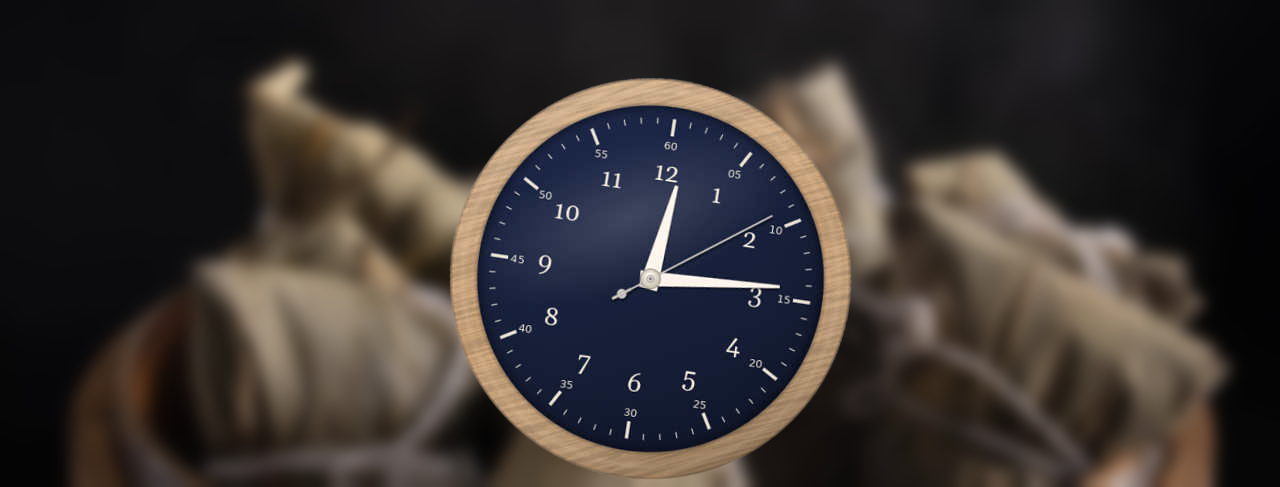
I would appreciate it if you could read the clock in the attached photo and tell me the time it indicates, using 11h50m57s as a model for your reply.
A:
12h14m09s
